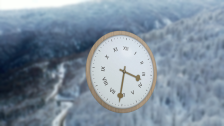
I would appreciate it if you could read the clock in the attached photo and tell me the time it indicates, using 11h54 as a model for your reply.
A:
3h31
